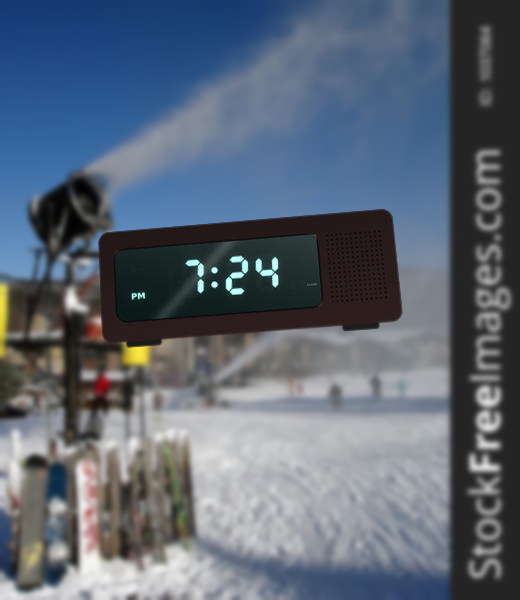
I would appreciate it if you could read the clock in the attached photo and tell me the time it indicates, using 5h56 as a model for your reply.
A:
7h24
